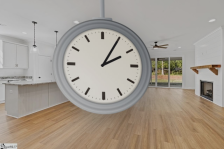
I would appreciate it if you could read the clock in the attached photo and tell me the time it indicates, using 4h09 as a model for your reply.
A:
2h05
